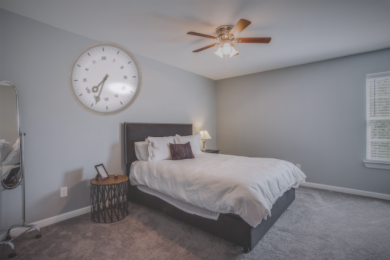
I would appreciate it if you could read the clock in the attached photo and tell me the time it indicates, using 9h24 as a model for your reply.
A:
7h34
